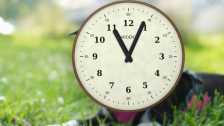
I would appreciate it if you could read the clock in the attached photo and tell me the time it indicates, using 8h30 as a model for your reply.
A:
11h04
